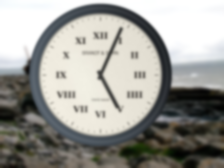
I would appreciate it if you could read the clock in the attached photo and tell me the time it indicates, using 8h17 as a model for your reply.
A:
5h04
